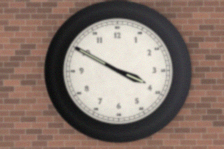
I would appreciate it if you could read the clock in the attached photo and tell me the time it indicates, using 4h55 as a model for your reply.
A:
3h50
